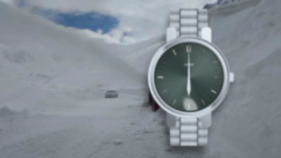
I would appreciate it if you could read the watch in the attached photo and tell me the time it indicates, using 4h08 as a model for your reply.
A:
6h00
